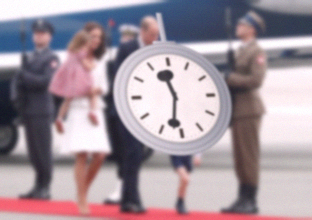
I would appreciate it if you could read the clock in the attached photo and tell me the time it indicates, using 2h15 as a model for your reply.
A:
11h32
